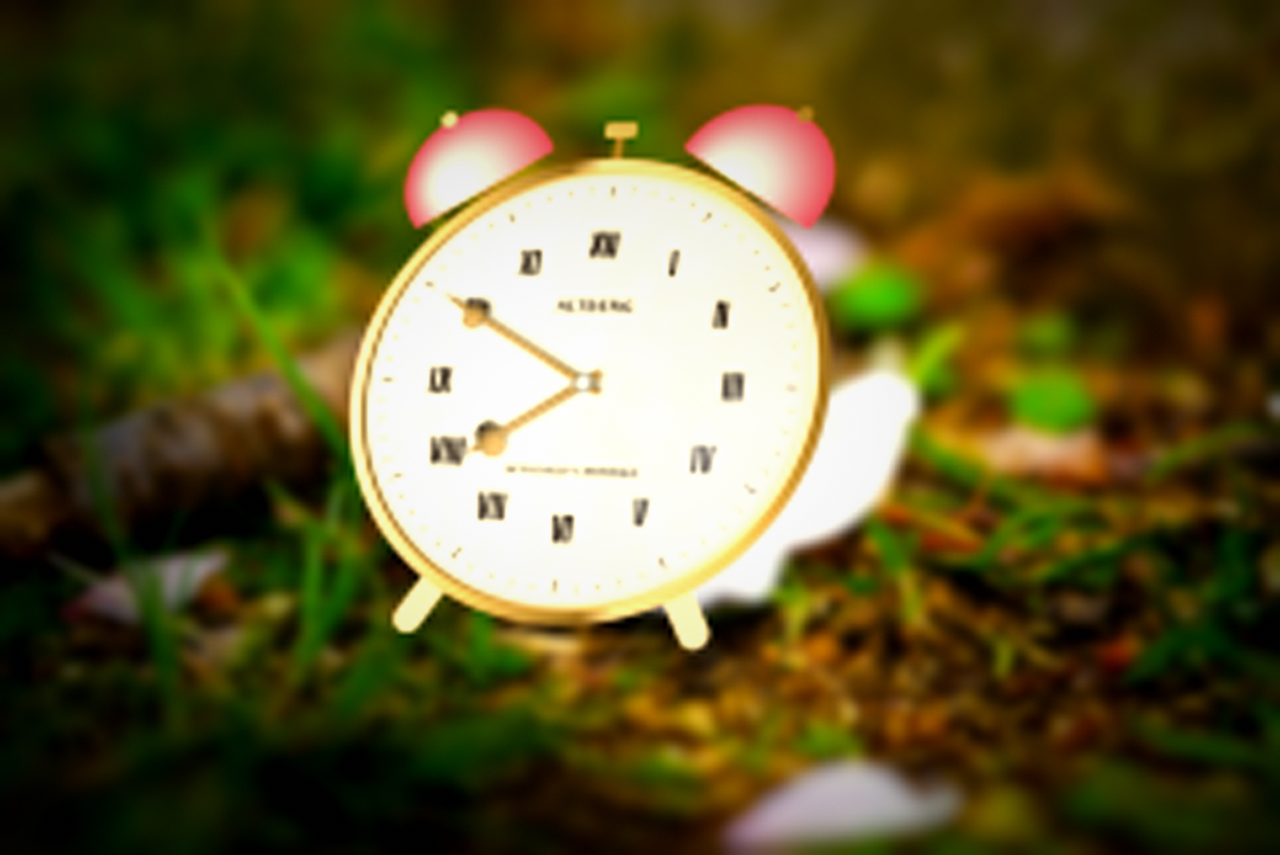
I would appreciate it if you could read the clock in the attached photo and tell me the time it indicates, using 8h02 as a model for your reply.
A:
7h50
